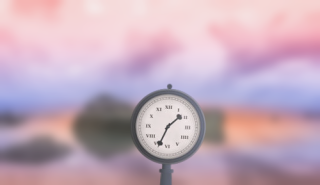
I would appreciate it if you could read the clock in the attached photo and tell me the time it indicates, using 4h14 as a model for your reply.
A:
1h34
